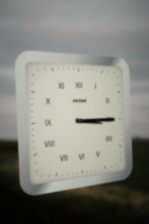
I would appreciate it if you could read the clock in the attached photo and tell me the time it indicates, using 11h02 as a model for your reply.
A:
3h15
